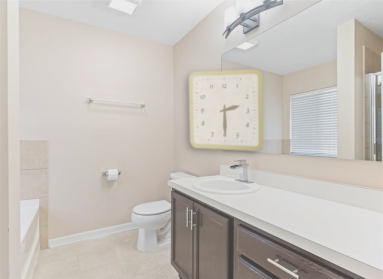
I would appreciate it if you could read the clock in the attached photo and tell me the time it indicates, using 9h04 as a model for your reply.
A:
2h30
